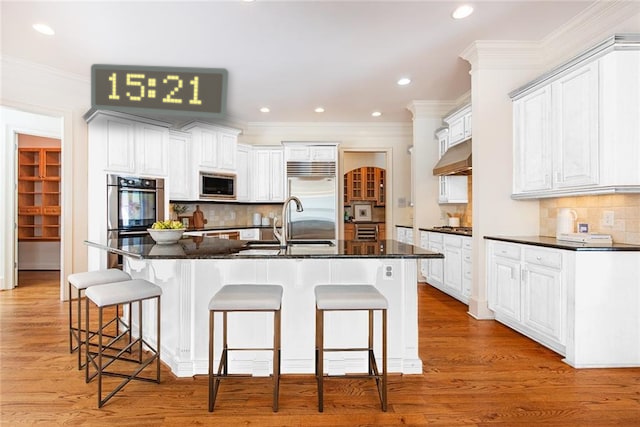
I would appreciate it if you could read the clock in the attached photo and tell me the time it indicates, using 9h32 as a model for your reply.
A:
15h21
